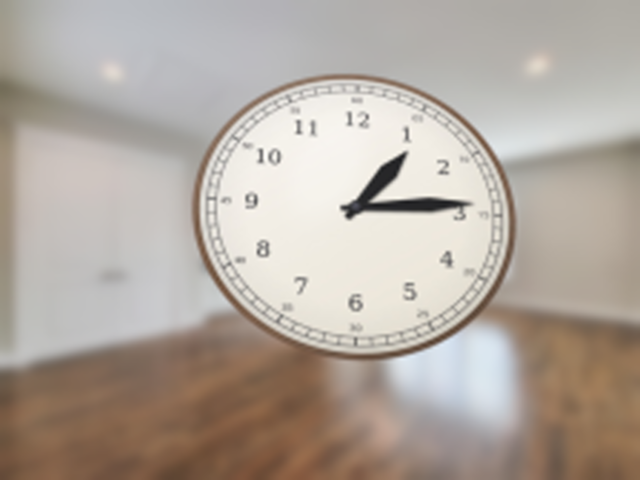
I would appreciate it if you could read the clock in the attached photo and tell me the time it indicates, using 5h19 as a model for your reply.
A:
1h14
